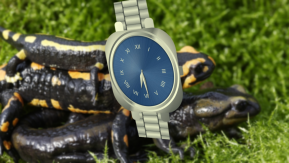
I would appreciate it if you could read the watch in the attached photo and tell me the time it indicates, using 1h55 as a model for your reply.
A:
6h29
